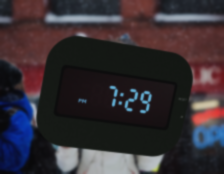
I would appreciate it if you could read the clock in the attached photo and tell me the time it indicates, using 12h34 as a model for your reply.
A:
7h29
